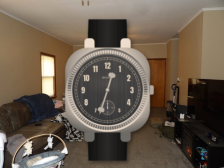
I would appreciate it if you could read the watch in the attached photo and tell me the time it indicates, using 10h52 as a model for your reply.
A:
12h33
